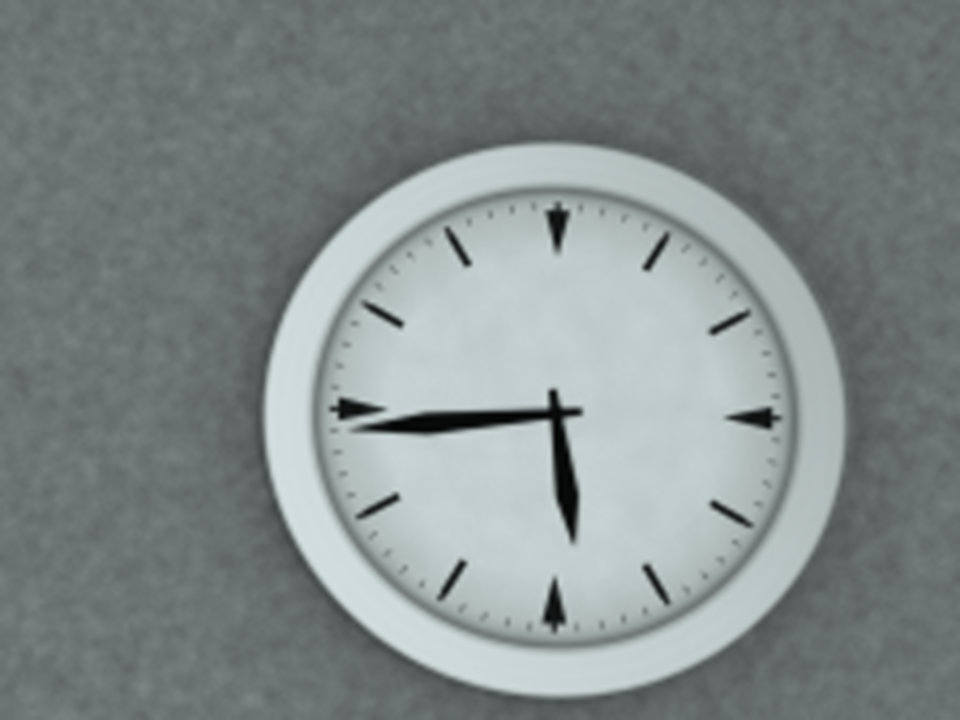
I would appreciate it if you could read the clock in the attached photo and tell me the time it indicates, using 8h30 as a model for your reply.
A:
5h44
